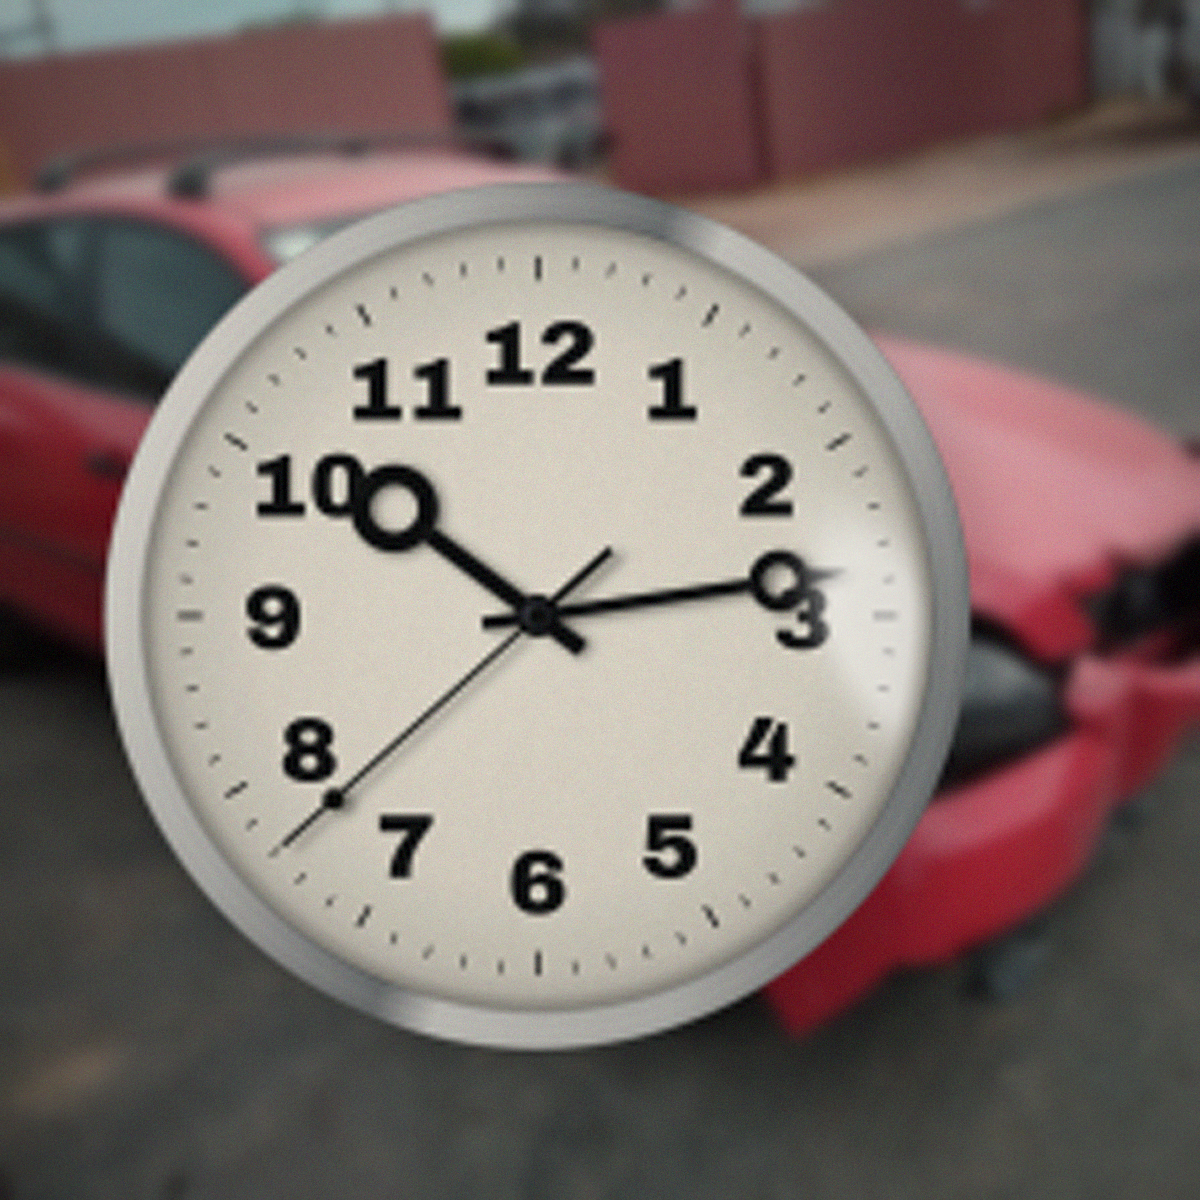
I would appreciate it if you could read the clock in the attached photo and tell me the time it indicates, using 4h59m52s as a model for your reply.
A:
10h13m38s
